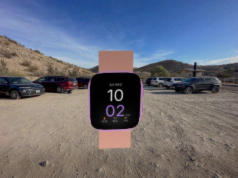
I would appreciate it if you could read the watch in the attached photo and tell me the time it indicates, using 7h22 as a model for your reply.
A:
10h02
